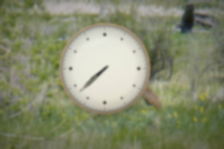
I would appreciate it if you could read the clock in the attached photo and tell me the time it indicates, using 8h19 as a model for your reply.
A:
7h38
